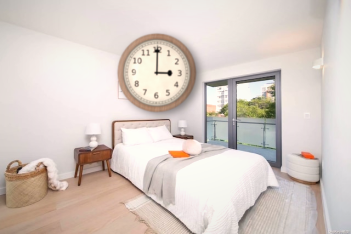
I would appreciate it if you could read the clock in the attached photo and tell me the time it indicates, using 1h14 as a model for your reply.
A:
3h00
